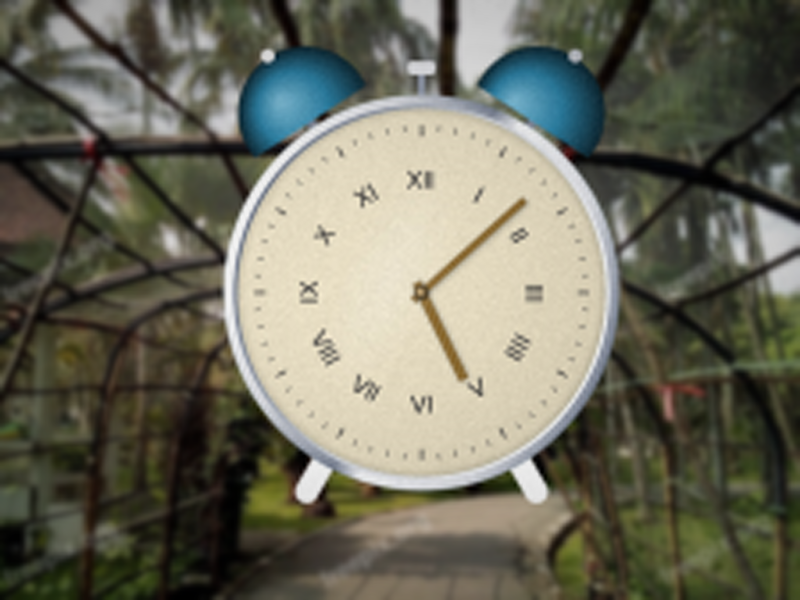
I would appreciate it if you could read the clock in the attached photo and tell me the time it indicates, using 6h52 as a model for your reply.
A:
5h08
